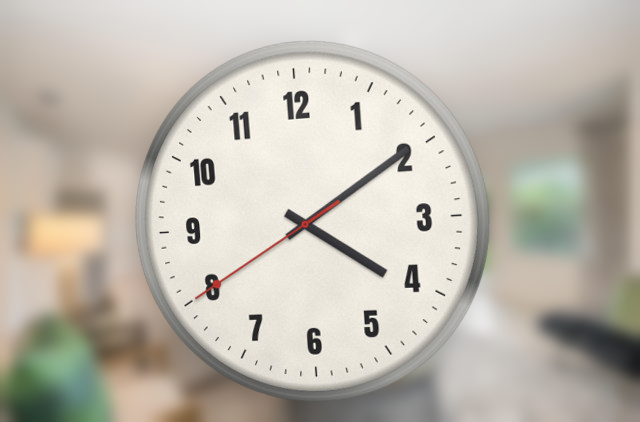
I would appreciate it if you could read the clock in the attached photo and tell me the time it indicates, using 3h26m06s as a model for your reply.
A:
4h09m40s
